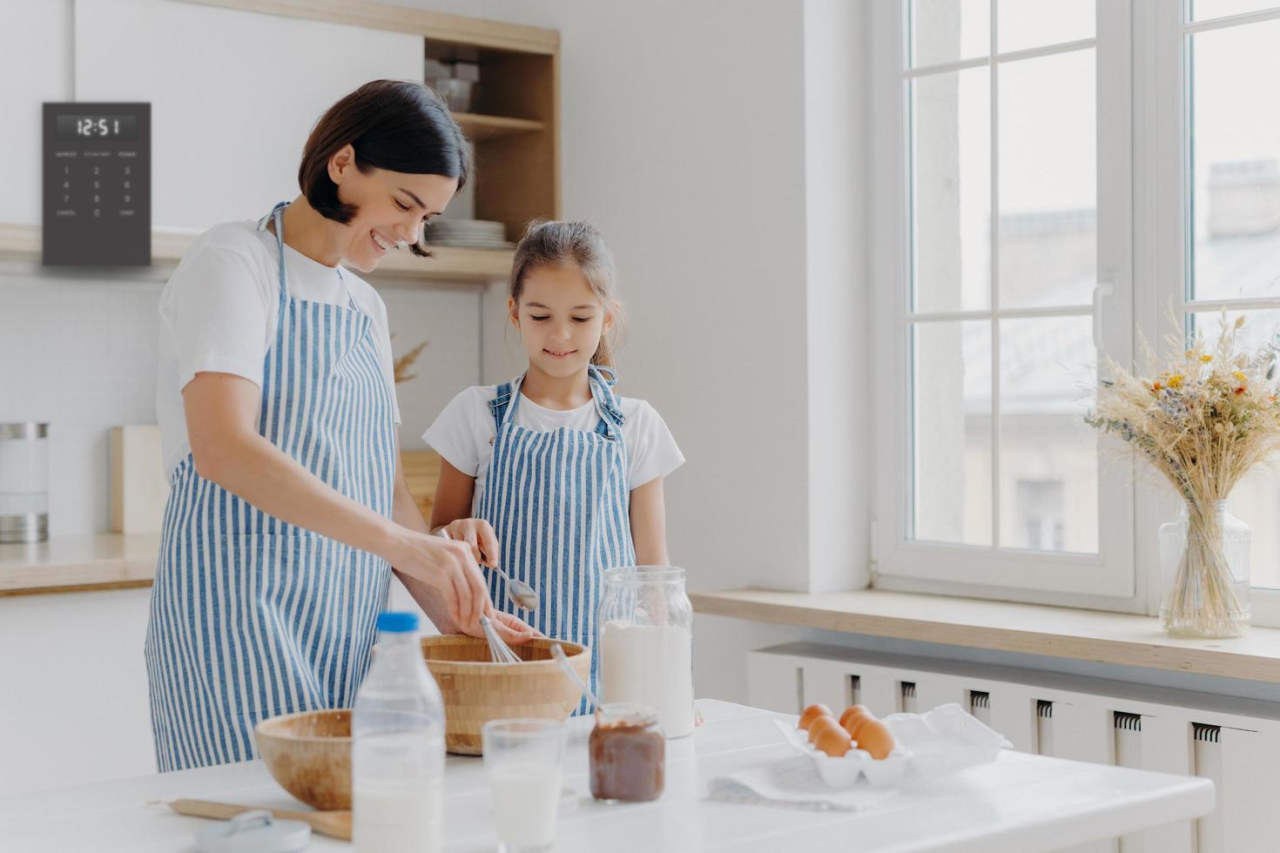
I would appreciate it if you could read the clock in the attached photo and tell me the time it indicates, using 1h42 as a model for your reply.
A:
12h51
